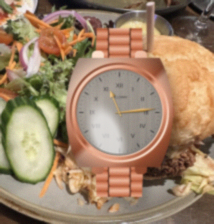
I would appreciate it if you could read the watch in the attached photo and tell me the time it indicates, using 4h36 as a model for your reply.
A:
11h14
